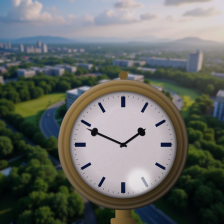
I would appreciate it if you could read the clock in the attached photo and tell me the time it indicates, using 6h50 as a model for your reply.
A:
1h49
